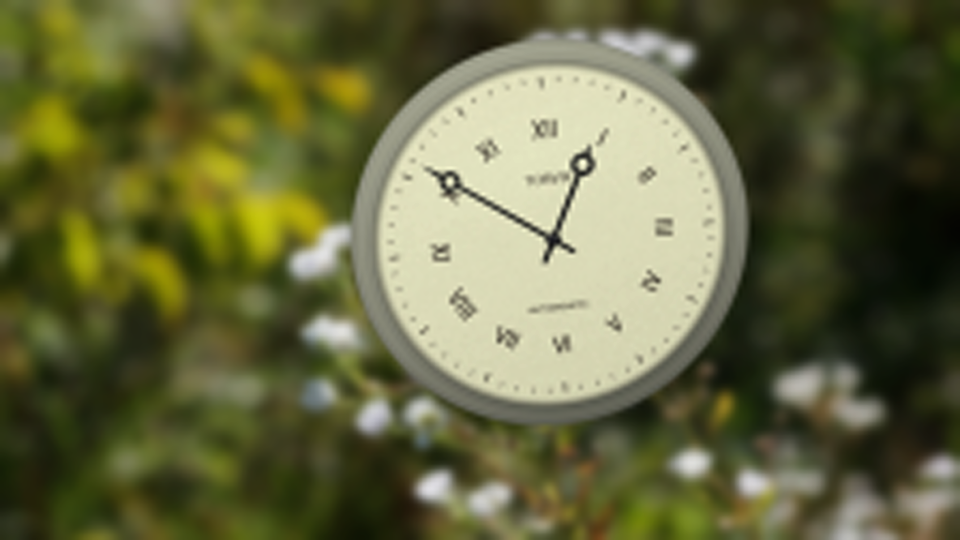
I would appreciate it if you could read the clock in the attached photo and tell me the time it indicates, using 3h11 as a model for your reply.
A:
12h51
